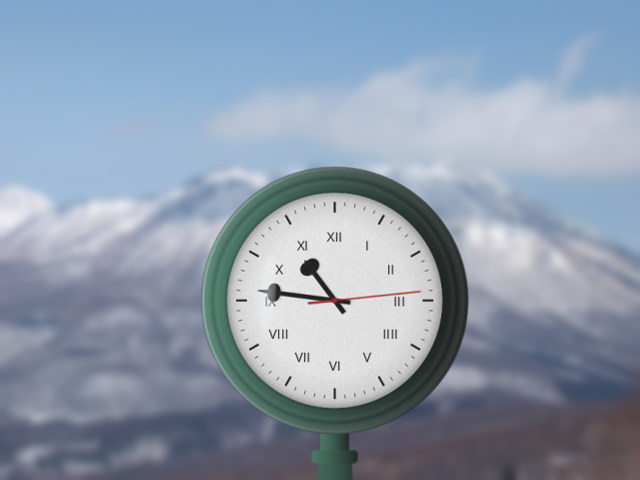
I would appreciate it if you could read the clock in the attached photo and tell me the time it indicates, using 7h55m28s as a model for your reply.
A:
10h46m14s
